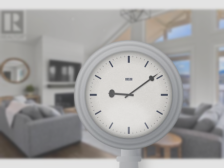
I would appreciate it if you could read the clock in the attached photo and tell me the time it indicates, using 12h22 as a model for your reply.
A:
9h09
